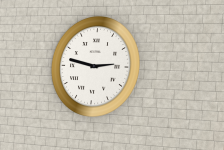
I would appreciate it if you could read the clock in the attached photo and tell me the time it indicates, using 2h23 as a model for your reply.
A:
2h47
